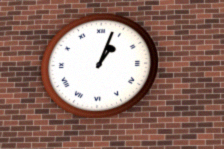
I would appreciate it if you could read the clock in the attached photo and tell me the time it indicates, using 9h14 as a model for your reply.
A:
1h03
